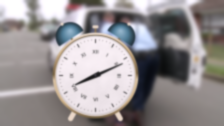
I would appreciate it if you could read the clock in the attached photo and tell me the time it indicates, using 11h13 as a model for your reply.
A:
8h11
